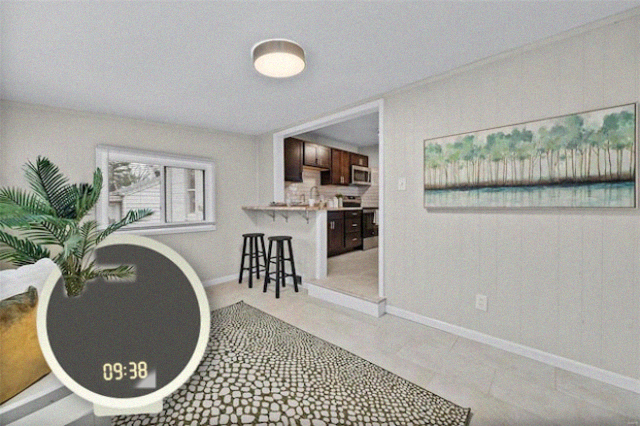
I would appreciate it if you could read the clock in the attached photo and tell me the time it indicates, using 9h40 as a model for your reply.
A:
9h38
